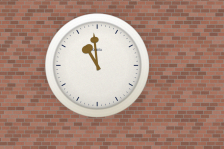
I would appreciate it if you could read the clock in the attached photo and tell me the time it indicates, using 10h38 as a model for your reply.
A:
10h59
